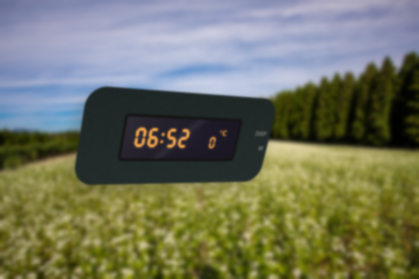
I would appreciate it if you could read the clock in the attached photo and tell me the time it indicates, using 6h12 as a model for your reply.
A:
6h52
